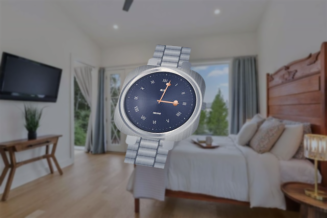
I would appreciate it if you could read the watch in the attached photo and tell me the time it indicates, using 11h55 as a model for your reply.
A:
3h02
